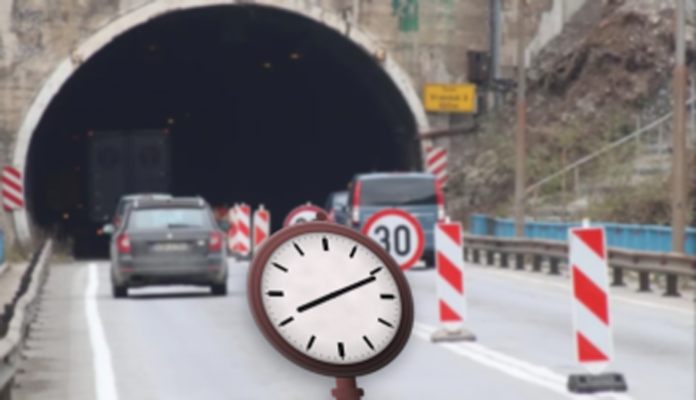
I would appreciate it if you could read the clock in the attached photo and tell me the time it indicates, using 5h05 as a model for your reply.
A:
8h11
